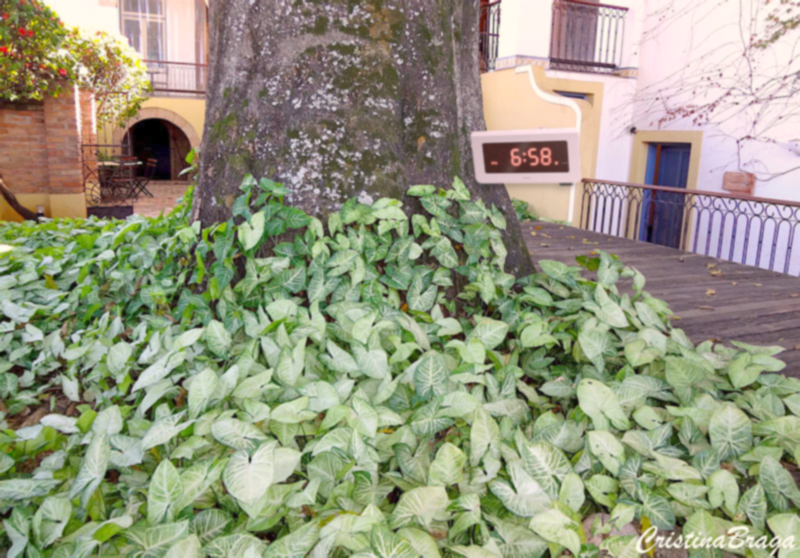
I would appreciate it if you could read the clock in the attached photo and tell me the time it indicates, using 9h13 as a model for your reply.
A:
6h58
